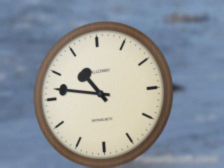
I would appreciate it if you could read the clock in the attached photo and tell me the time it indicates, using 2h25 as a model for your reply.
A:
10h47
